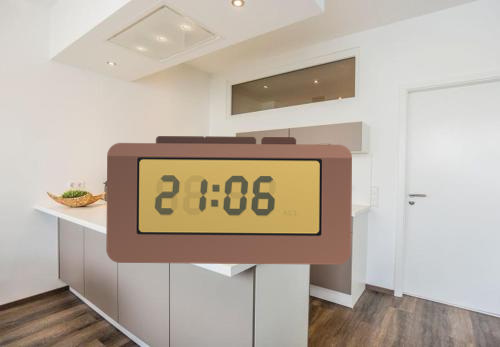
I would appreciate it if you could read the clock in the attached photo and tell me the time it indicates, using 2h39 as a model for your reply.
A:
21h06
